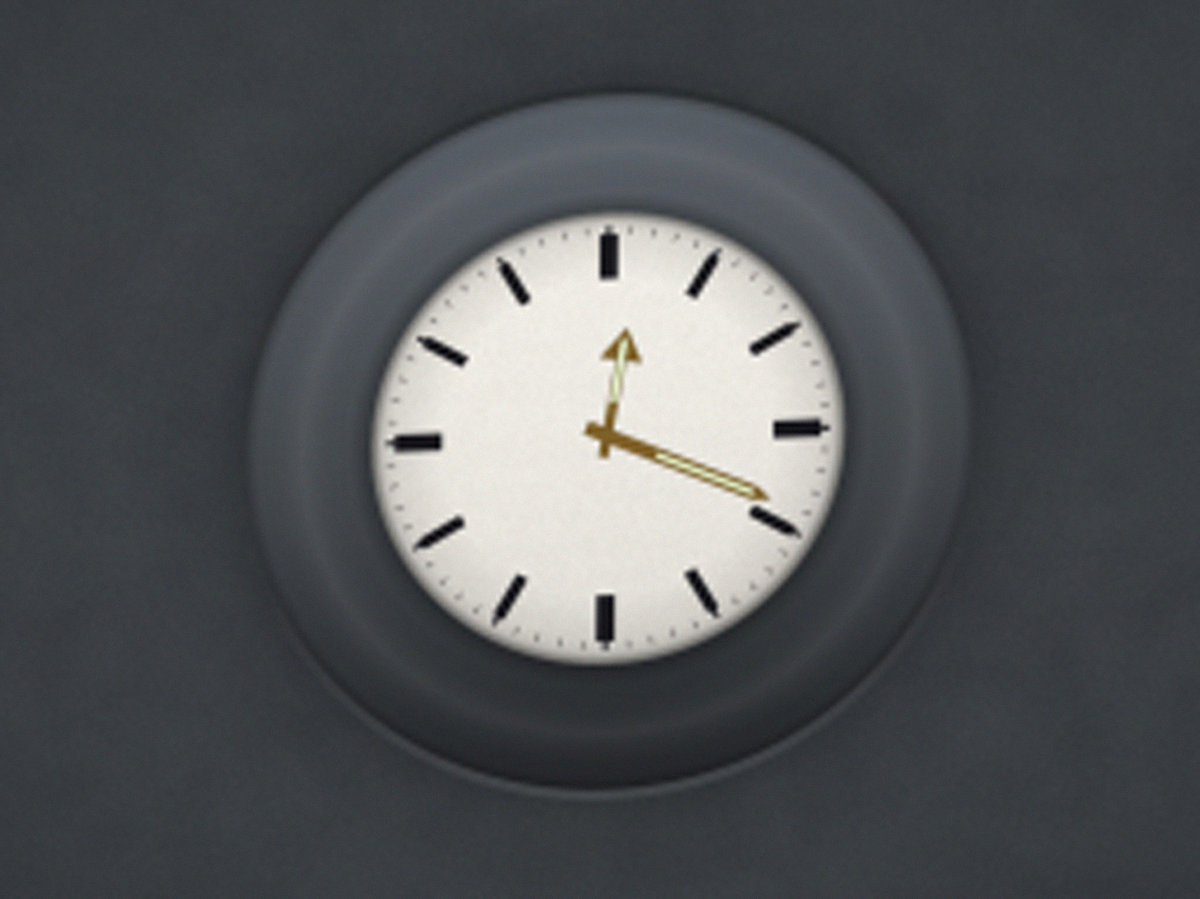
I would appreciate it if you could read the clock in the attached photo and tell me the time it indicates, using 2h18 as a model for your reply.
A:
12h19
